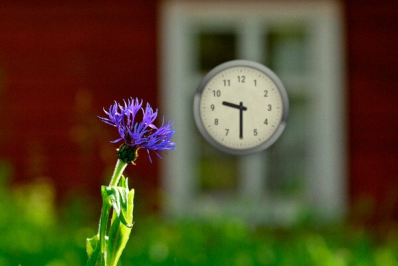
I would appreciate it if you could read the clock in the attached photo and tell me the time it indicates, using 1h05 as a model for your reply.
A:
9h30
